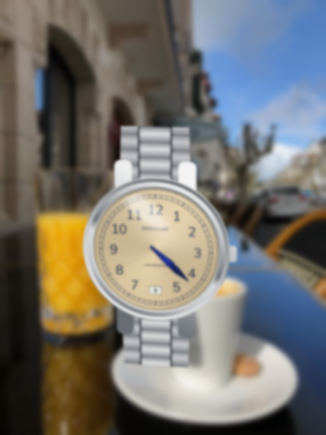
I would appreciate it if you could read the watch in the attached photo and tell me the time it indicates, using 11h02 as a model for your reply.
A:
4h22
